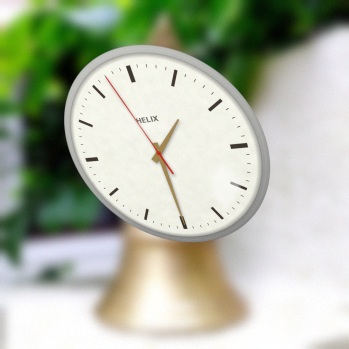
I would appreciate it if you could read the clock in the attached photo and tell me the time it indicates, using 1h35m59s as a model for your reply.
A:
1h29m57s
